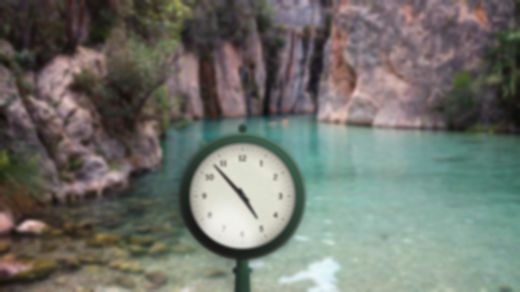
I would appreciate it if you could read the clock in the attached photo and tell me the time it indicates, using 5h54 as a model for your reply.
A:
4h53
